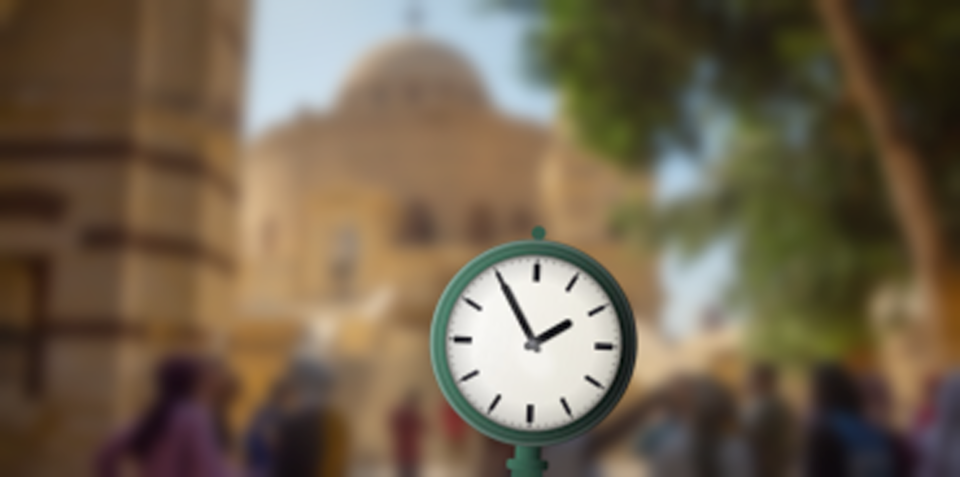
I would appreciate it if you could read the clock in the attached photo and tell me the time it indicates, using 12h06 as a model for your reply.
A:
1h55
